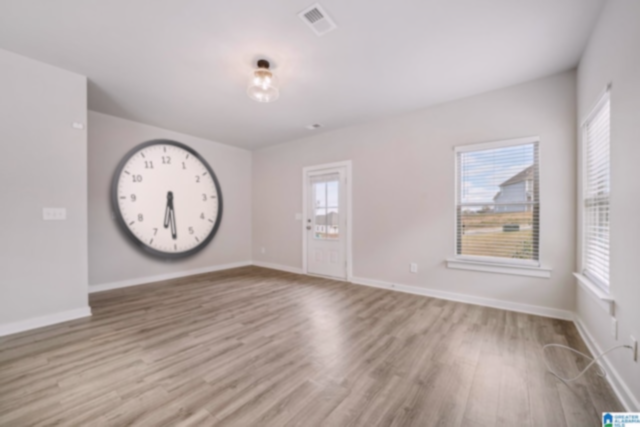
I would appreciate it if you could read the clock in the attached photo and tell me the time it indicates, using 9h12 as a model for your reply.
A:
6h30
